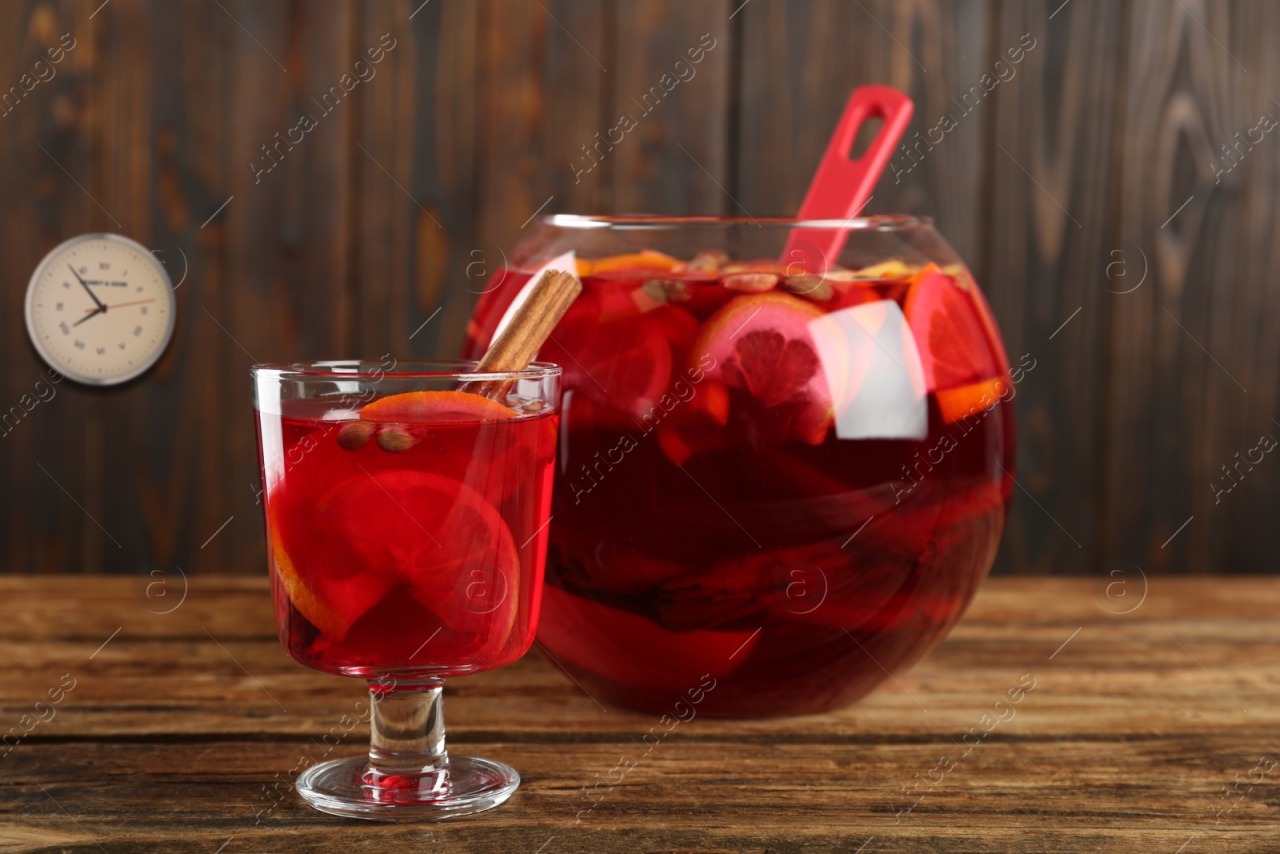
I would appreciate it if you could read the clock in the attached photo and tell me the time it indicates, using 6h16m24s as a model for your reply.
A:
7h53m13s
